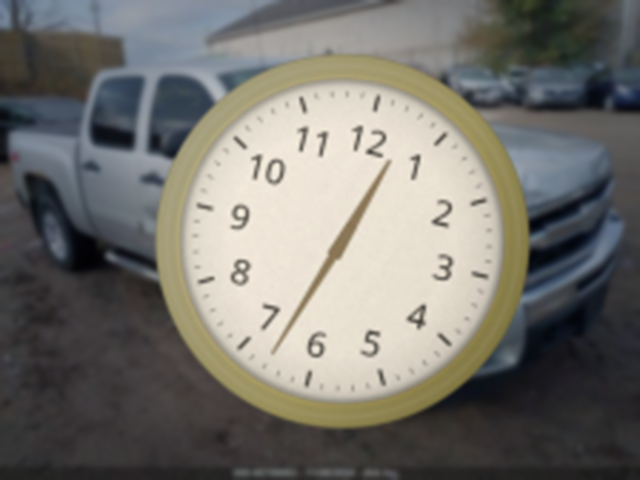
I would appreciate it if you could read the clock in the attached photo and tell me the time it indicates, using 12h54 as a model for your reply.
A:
12h33
